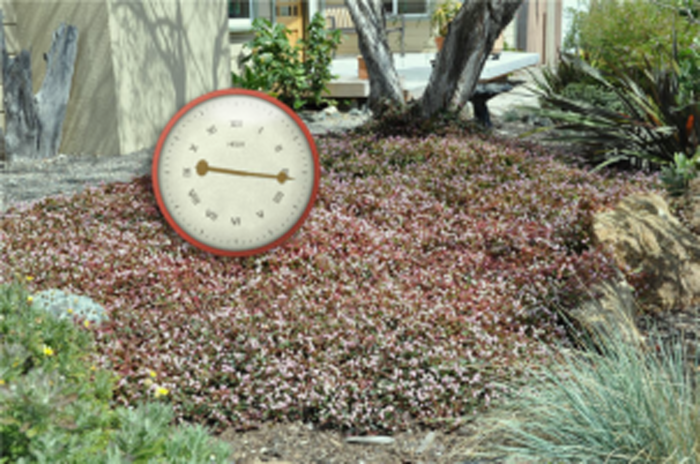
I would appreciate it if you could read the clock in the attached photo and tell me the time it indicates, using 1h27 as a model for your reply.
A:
9h16
